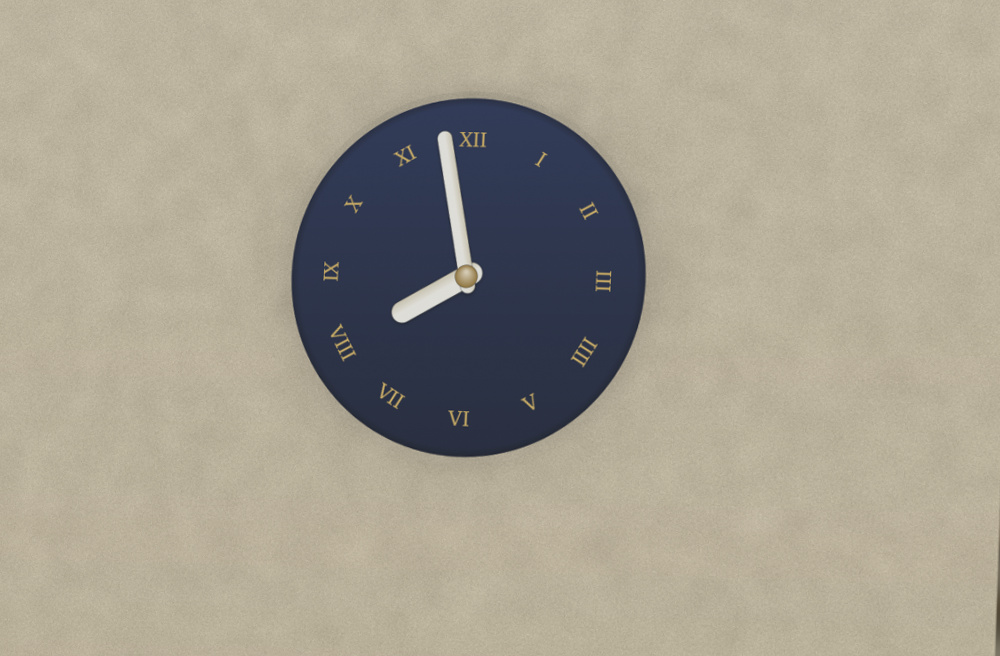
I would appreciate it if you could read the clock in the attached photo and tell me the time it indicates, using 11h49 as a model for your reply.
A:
7h58
